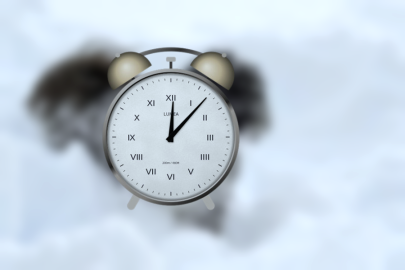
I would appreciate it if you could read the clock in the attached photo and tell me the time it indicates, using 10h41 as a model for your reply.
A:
12h07
